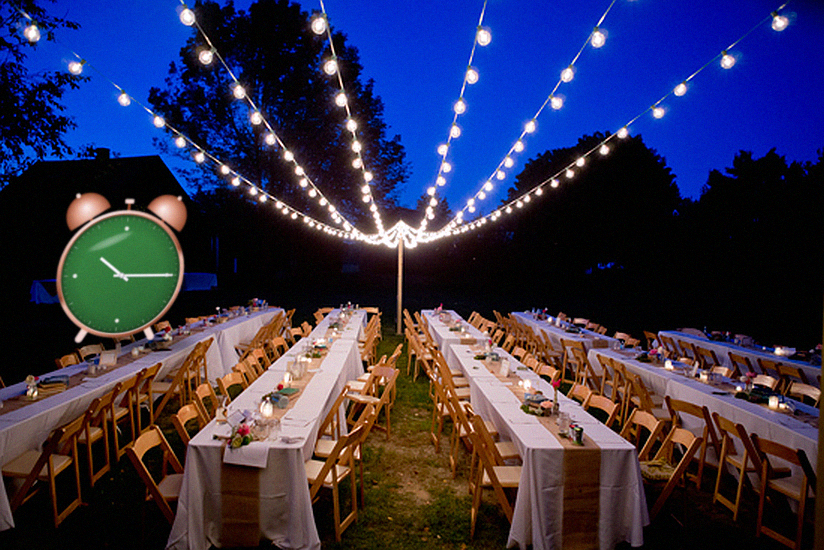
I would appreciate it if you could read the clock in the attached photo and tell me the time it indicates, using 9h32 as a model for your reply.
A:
10h15
